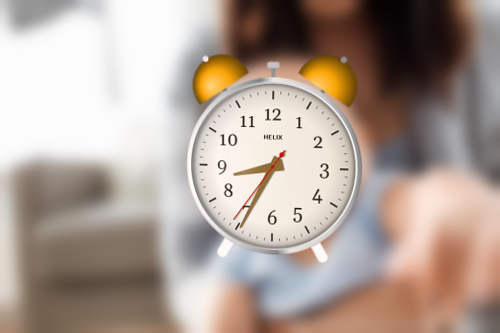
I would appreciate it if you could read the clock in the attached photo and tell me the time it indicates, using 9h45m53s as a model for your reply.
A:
8h34m36s
